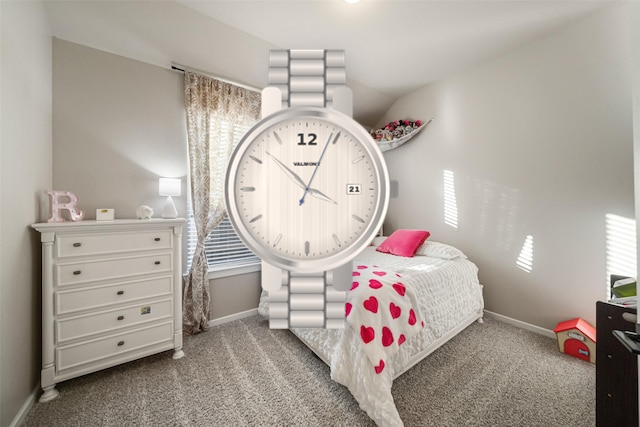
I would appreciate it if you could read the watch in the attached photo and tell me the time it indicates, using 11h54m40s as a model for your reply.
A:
3h52m04s
